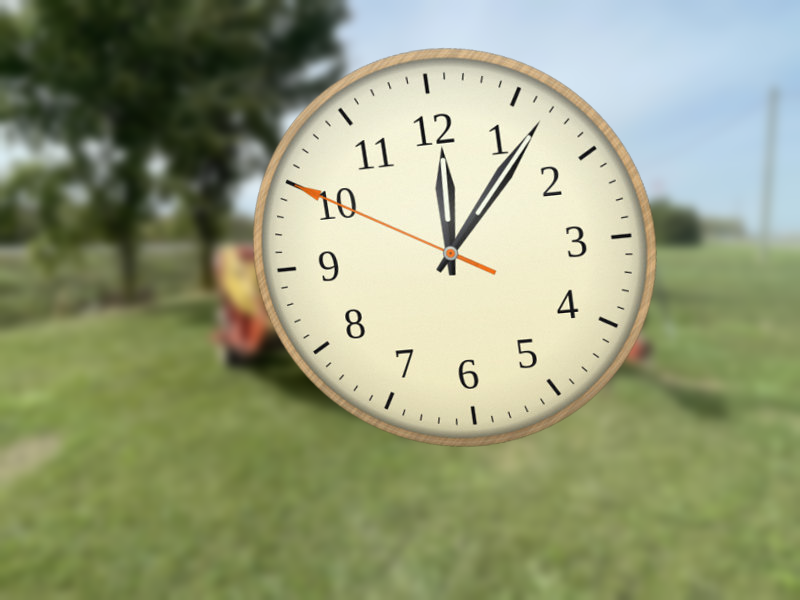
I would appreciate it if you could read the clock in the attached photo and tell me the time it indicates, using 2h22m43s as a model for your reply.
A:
12h06m50s
